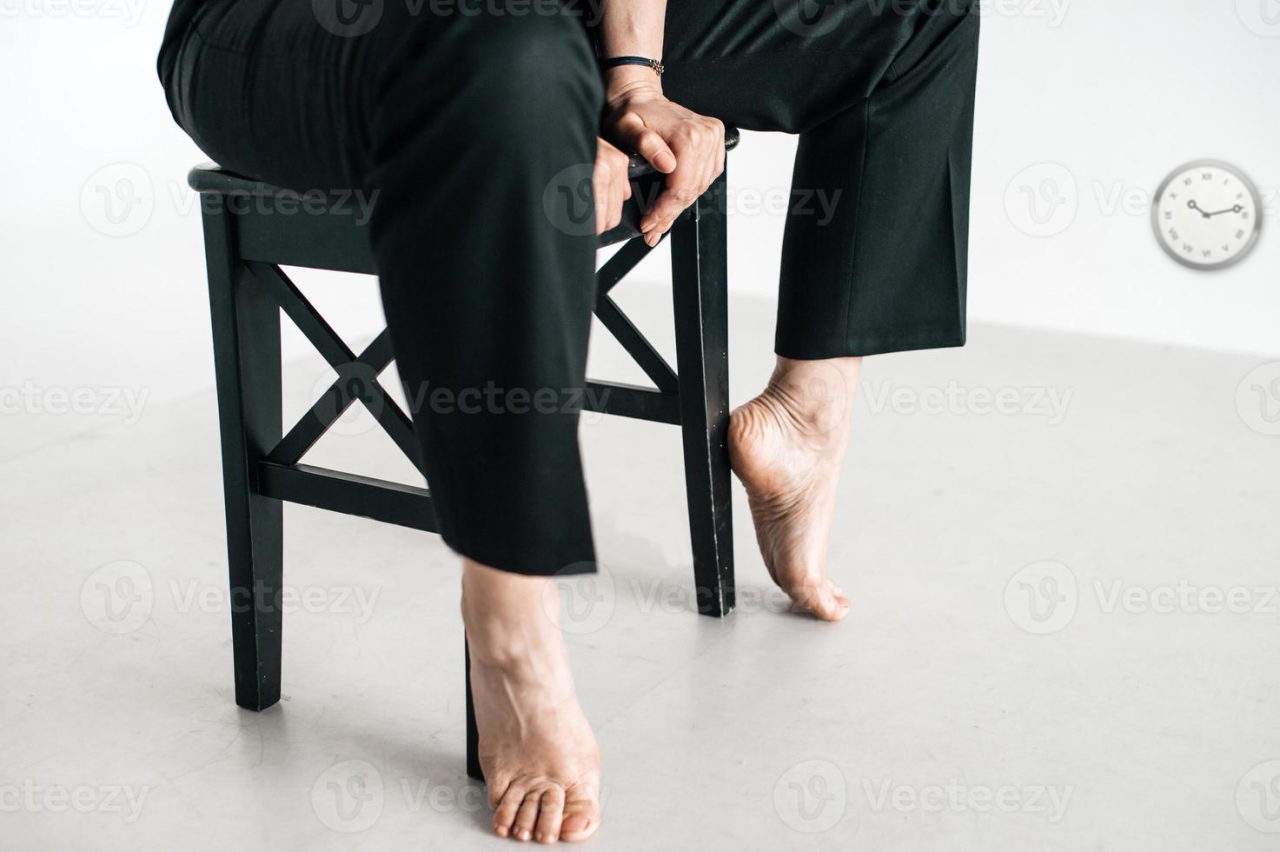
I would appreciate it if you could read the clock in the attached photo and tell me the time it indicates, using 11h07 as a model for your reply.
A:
10h13
